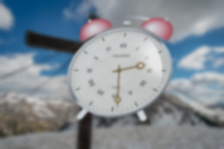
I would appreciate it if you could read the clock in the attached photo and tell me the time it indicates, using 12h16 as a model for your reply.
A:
2h29
